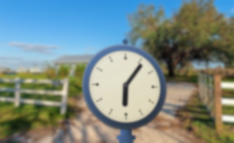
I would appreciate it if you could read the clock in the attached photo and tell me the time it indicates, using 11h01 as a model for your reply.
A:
6h06
